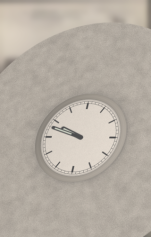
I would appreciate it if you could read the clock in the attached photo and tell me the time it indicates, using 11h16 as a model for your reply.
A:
9h48
